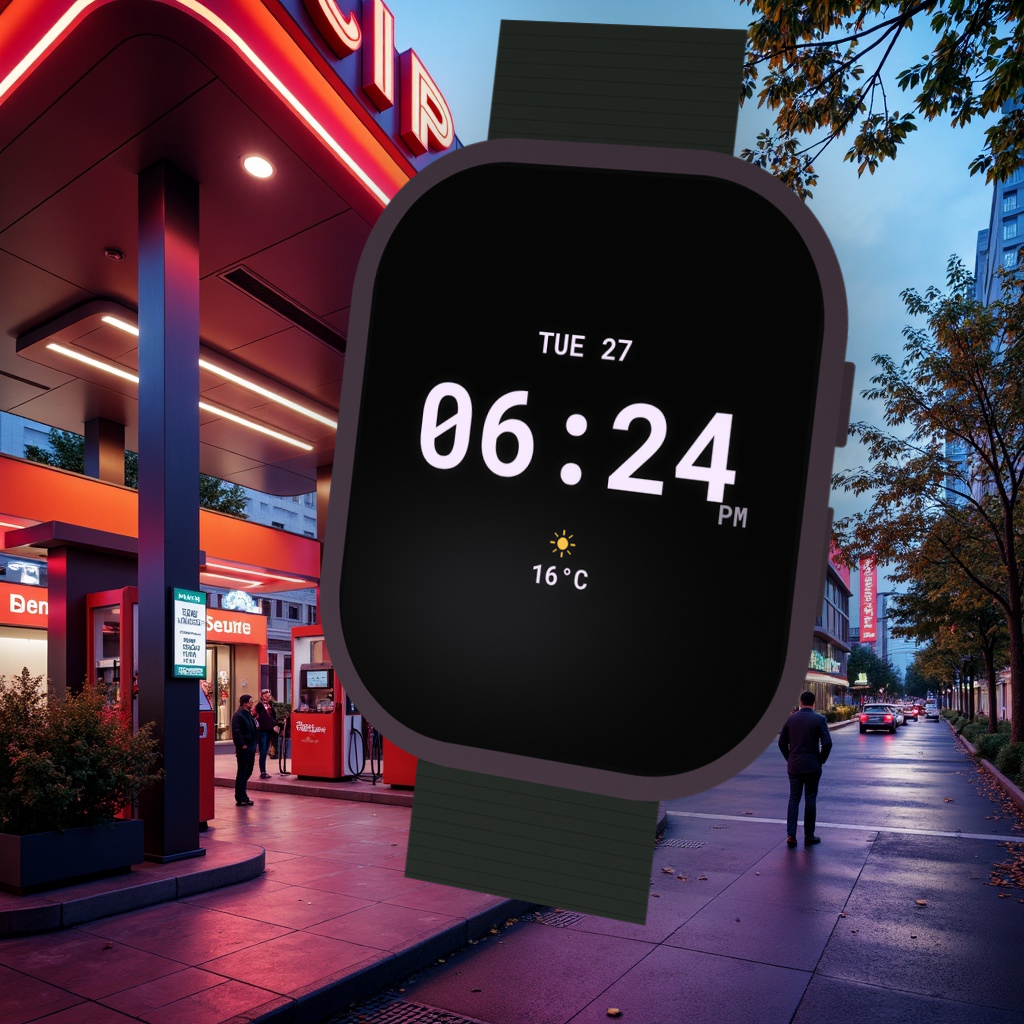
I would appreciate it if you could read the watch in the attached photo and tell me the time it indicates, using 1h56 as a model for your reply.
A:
6h24
